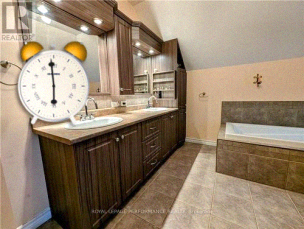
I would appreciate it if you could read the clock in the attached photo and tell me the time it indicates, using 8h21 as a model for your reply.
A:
5h59
